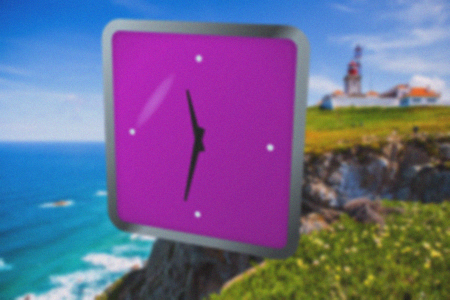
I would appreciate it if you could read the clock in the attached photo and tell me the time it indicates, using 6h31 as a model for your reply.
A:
11h32
